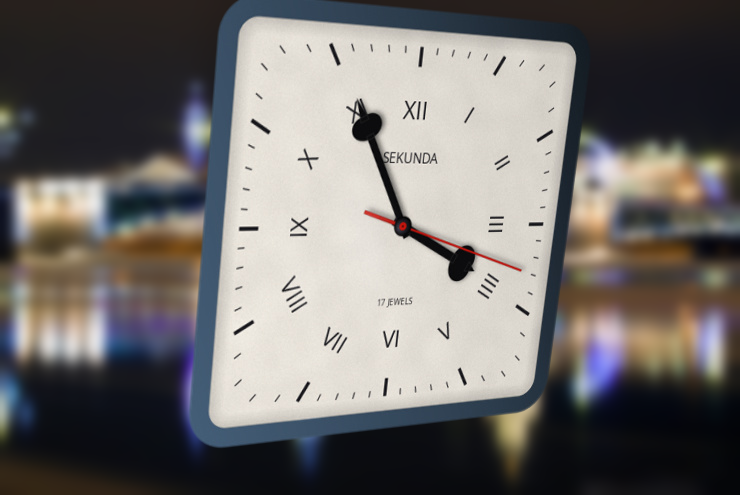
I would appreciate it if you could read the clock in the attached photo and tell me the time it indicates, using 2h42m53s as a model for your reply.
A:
3h55m18s
